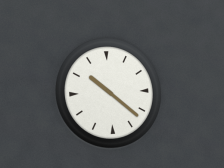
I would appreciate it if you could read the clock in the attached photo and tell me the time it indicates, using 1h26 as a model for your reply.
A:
10h22
